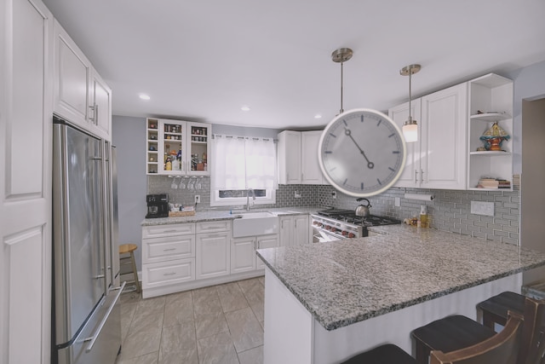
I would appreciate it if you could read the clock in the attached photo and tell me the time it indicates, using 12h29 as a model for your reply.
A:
4h54
